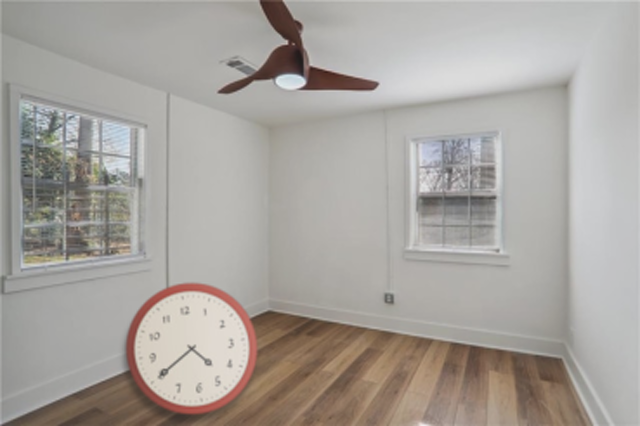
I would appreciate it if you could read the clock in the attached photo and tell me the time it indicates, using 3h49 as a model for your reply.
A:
4h40
